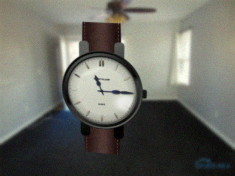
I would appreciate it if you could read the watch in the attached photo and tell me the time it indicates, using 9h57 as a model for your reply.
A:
11h15
